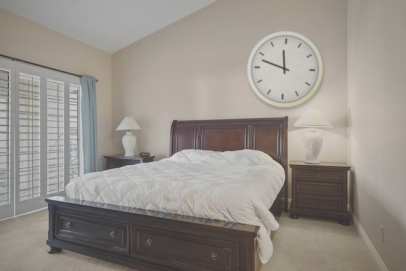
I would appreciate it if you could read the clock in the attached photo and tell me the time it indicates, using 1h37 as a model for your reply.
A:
11h48
